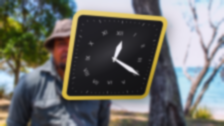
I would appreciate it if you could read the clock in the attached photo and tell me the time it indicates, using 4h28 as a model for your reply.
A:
12h20
